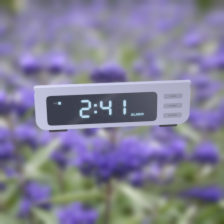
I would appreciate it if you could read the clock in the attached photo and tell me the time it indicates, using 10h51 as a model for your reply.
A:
2h41
